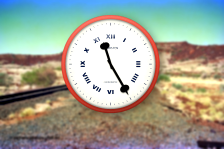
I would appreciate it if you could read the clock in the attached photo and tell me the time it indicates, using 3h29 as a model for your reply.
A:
11h25
